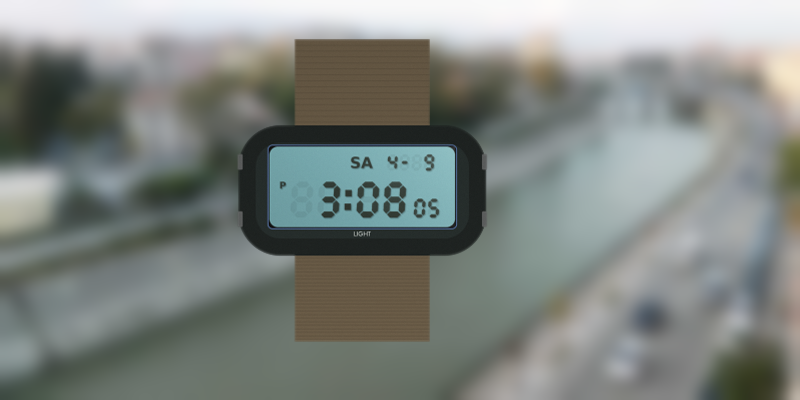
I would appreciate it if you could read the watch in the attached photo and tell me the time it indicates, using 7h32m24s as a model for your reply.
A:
3h08m05s
